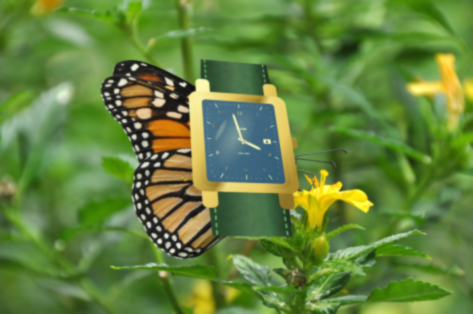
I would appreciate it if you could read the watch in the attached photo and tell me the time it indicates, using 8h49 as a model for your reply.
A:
3h58
